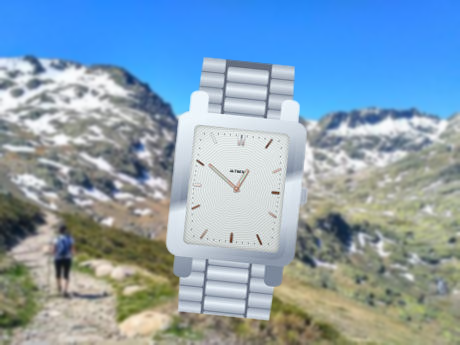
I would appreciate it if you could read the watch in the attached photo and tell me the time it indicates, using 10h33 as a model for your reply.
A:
12h51
